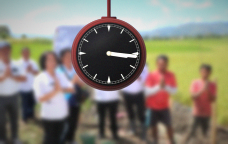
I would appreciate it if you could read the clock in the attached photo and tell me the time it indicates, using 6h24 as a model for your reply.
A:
3h16
